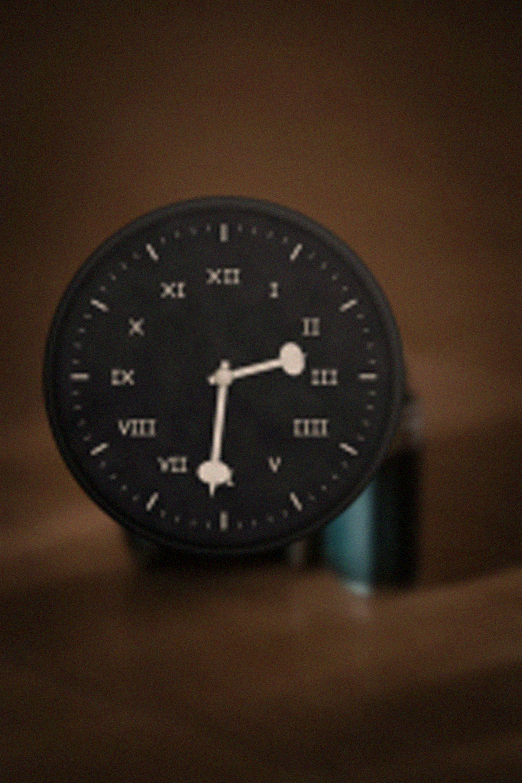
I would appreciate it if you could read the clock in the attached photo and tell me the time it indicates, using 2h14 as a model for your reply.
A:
2h31
